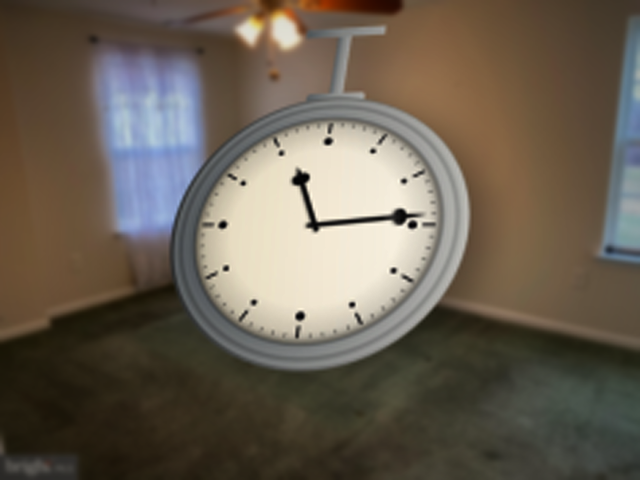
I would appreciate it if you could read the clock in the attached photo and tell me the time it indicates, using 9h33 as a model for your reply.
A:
11h14
